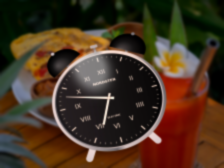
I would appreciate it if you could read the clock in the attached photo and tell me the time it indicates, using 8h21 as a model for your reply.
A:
6h48
